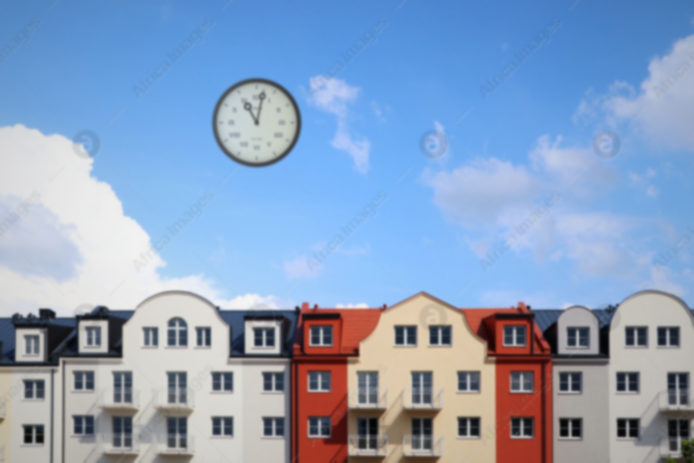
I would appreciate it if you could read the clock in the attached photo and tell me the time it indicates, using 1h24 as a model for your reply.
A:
11h02
